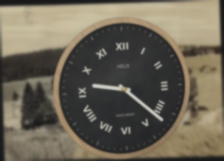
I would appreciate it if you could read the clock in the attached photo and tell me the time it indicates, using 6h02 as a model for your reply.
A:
9h22
